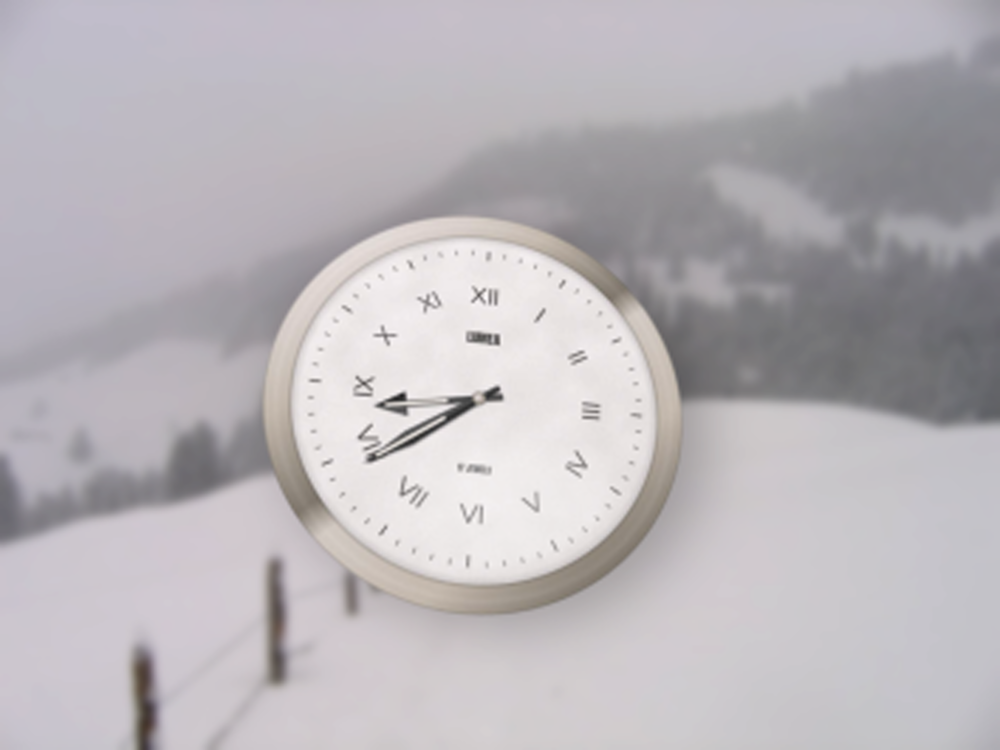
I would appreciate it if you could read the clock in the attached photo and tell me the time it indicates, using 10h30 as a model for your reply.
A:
8h39
